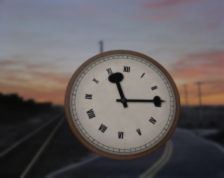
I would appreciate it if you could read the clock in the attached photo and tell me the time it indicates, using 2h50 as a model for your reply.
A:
11h14
